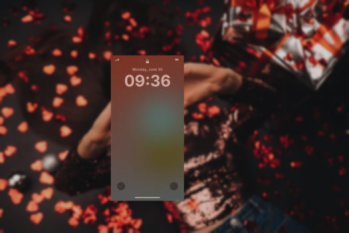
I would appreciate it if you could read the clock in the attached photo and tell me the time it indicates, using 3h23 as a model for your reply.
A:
9h36
